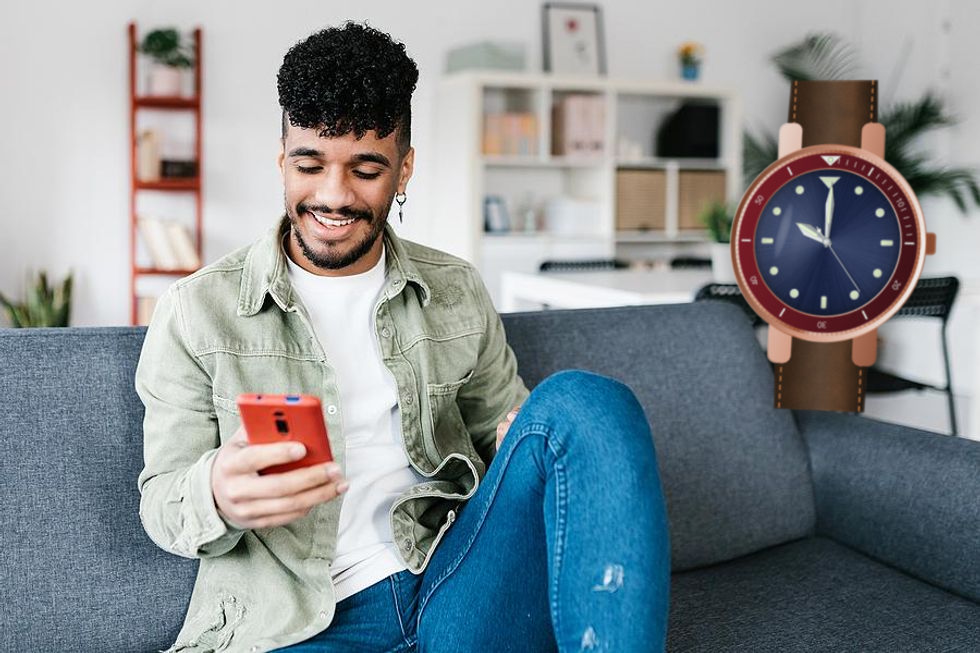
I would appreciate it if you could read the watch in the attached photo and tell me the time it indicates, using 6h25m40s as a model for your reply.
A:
10h00m24s
